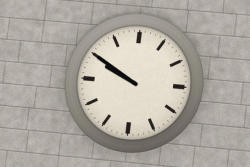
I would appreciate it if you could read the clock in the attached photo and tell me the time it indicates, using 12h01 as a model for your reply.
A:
9h50
